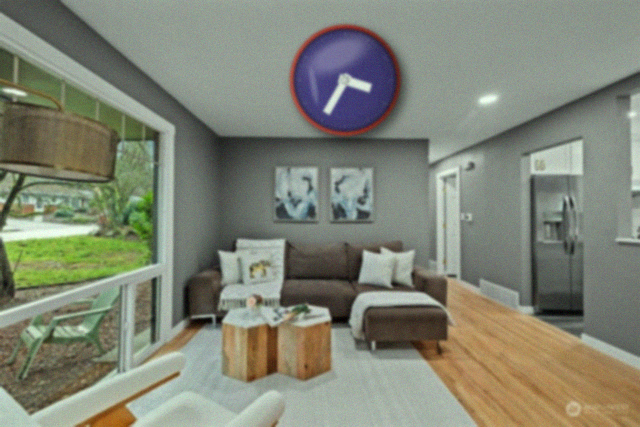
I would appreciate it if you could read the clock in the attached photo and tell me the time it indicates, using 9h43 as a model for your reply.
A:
3h35
